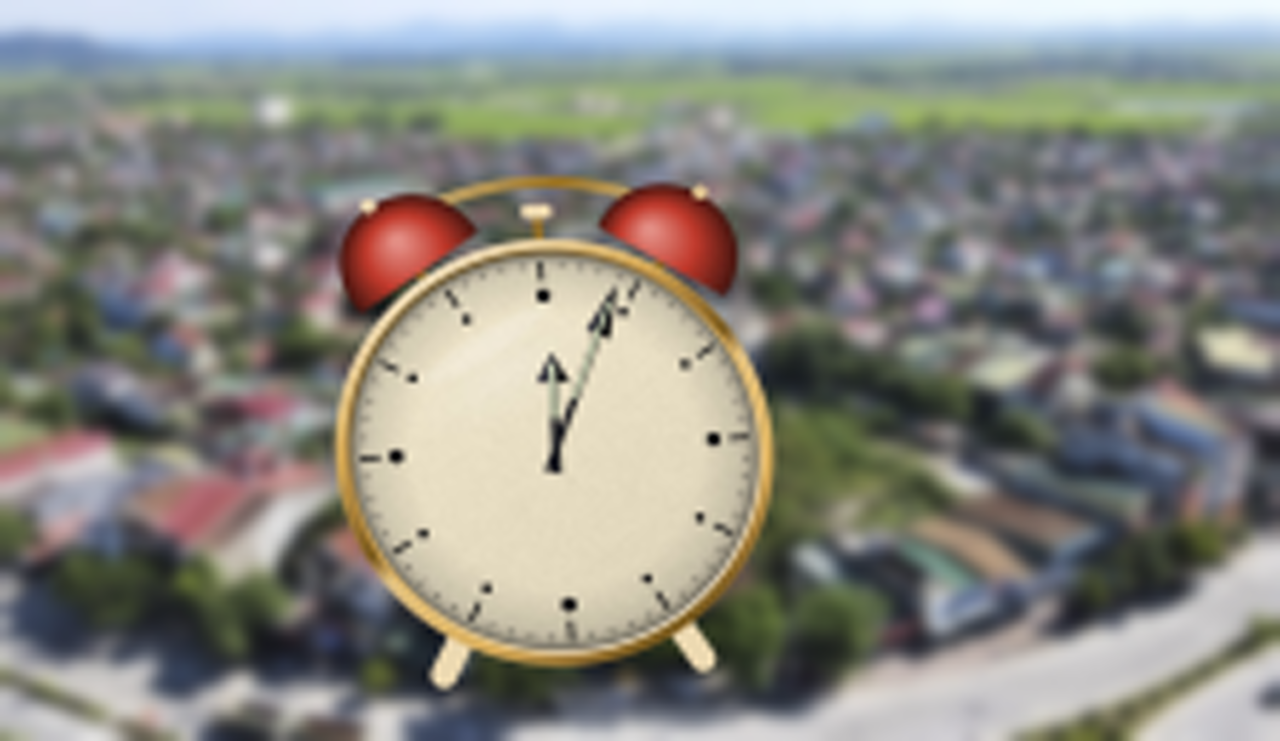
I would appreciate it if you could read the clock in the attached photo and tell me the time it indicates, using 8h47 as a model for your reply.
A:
12h04
